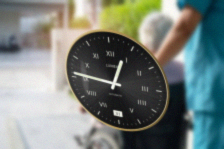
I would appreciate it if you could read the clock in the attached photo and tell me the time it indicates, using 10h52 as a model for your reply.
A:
12h46
